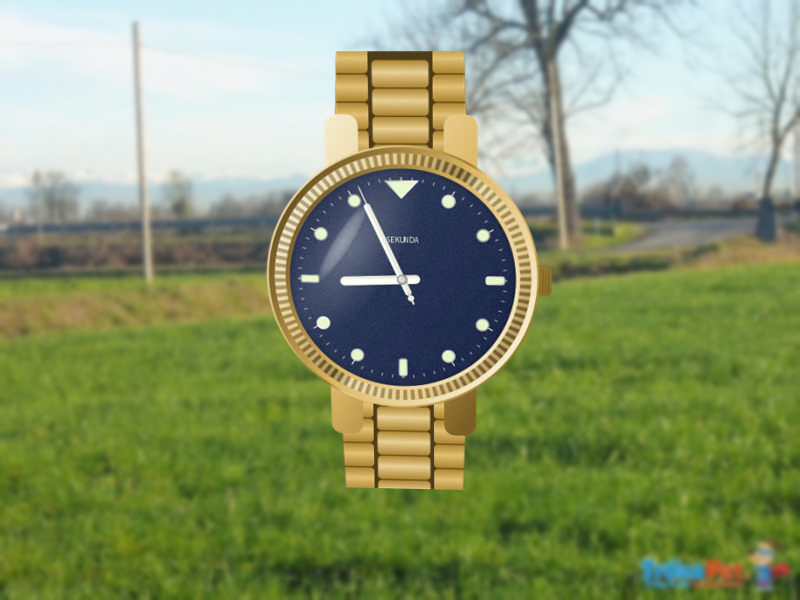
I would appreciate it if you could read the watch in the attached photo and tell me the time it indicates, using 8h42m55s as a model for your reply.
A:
8h55m56s
